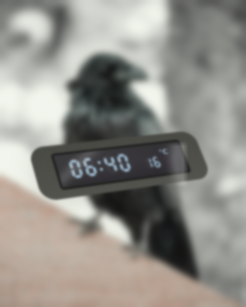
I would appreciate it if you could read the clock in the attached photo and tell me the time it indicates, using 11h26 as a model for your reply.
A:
6h40
